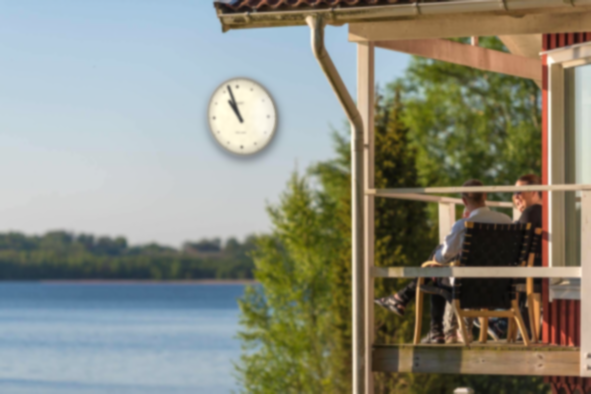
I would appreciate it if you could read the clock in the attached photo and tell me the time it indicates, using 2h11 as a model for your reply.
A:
10h57
